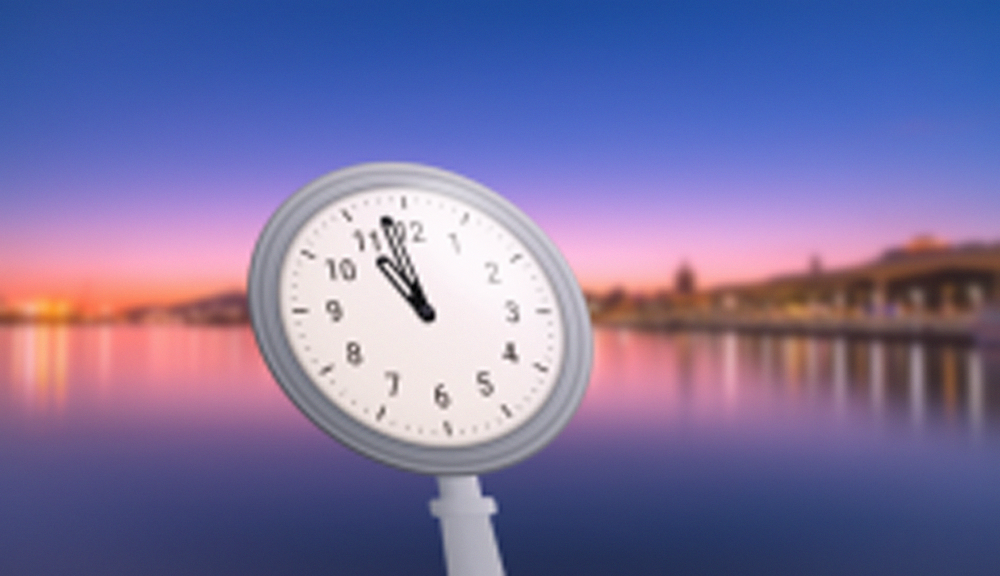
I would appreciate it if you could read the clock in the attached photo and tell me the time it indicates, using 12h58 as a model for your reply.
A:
10h58
